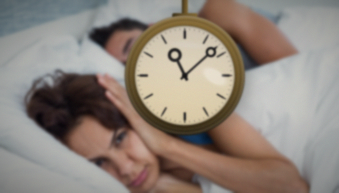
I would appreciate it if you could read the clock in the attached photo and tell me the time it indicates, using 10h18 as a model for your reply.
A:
11h08
